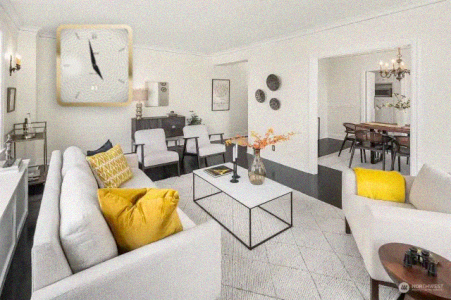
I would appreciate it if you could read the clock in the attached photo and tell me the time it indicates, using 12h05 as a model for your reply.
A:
4h58
